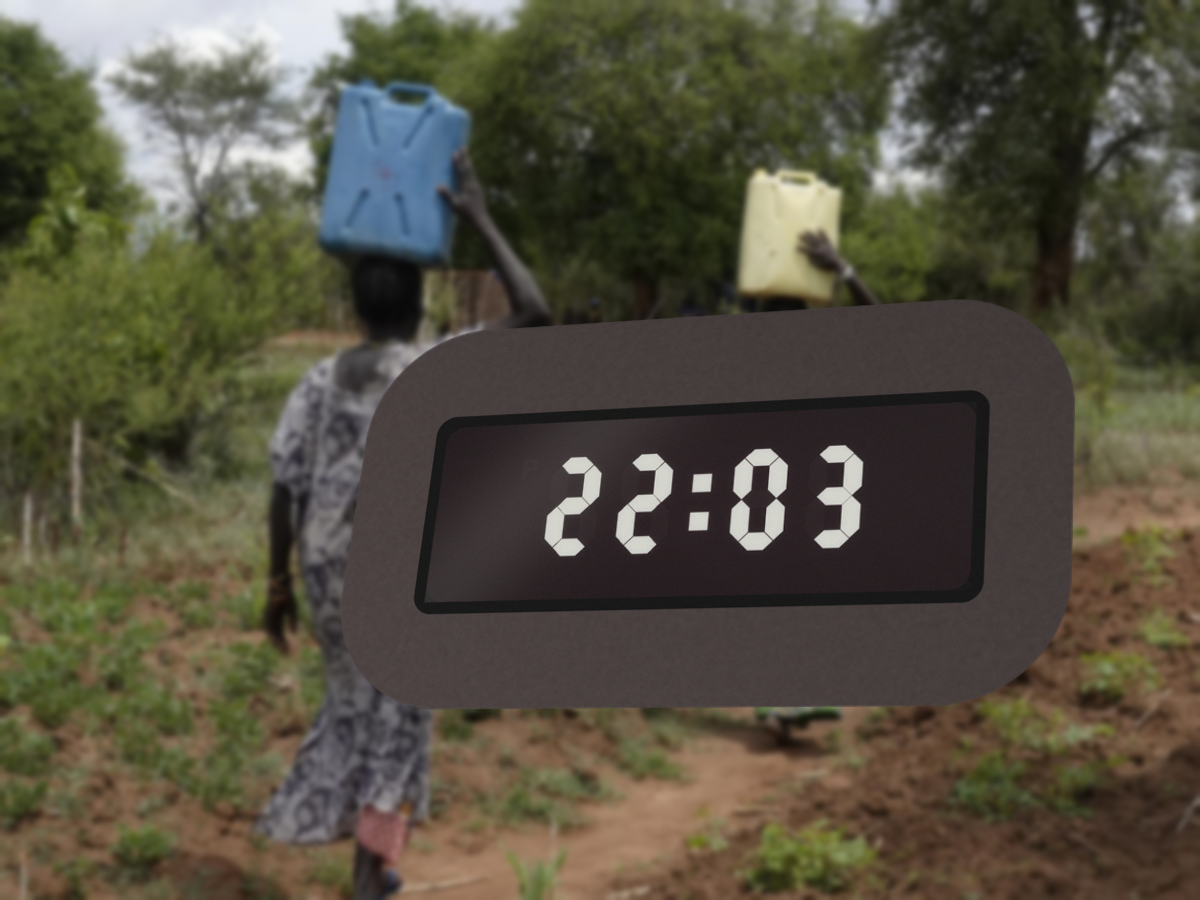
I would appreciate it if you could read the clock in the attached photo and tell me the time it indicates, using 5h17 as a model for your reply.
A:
22h03
